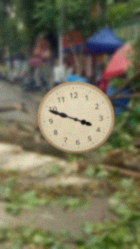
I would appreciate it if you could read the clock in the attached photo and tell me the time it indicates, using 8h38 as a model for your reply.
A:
3h49
